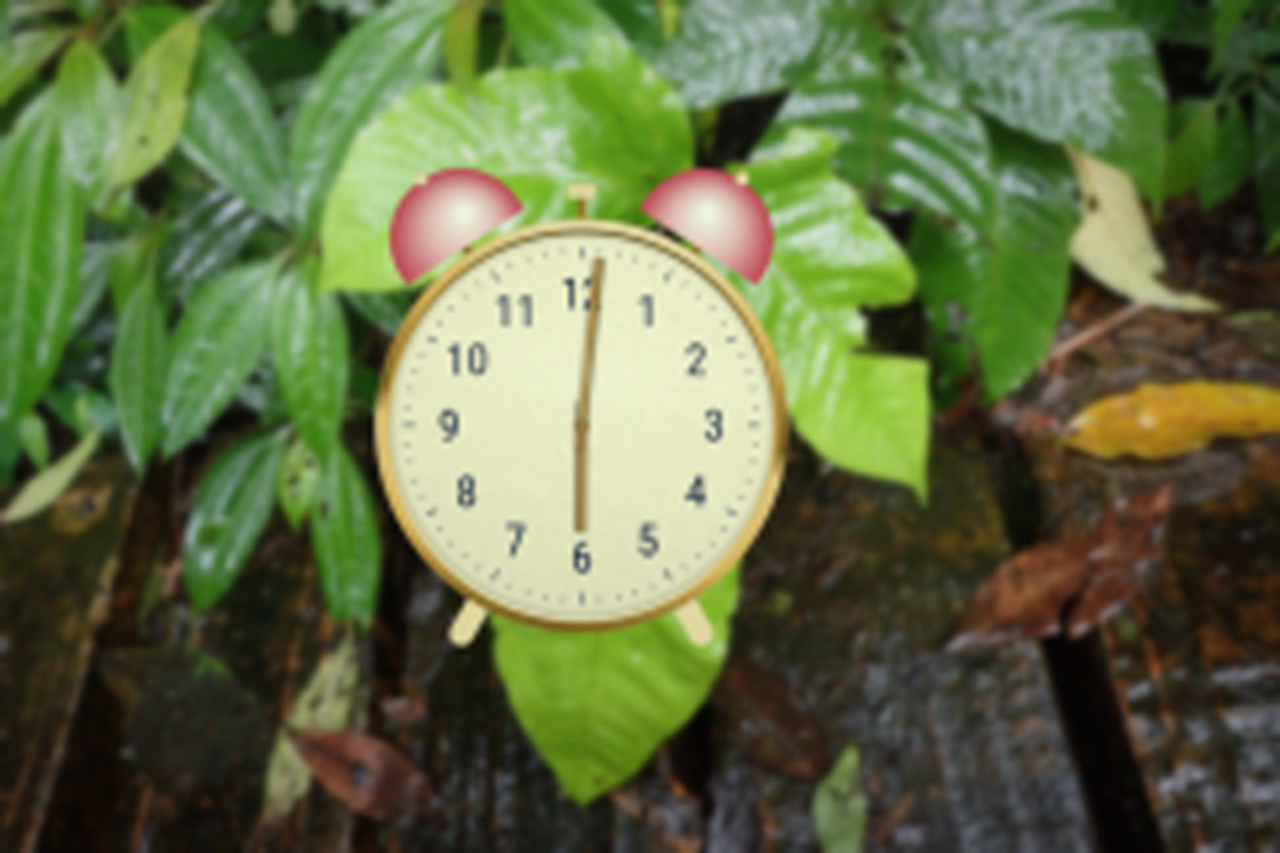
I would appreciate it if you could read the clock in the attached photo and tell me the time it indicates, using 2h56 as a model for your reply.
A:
6h01
